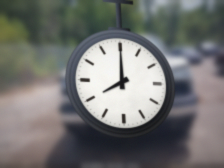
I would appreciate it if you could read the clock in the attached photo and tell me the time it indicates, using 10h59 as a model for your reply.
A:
8h00
